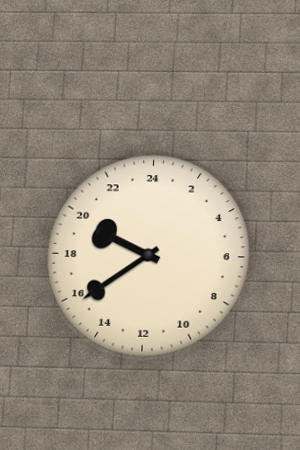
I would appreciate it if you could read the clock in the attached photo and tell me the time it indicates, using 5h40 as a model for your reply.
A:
19h39
